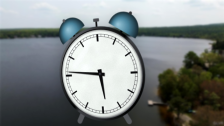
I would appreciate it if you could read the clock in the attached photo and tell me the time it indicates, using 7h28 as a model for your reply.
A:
5h46
